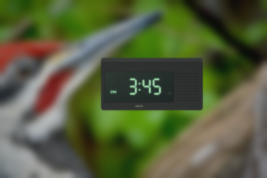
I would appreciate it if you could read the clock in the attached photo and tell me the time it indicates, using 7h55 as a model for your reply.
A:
3h45
